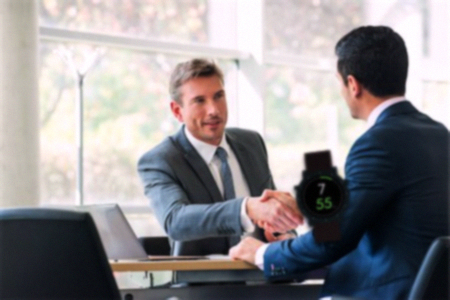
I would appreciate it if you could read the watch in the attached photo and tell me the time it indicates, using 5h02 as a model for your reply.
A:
7h55
